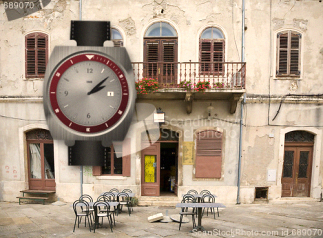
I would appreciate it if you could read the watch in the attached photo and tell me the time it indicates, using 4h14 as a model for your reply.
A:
2h08
